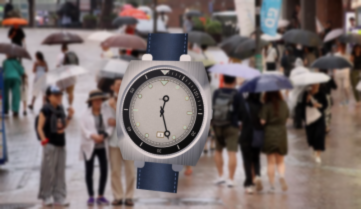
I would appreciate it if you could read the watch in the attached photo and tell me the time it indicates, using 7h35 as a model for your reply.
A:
12h27
